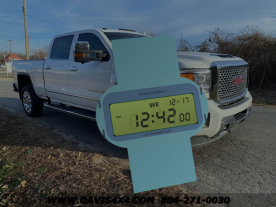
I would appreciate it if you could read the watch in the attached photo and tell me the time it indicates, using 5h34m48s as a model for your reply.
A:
12h42m00s
